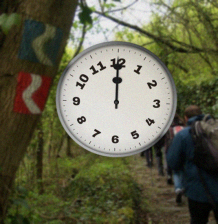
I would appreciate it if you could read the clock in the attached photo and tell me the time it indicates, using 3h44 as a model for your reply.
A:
12h00
